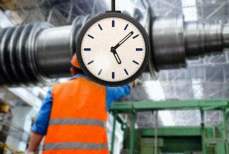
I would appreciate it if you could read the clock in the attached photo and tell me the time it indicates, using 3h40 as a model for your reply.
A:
5h08
